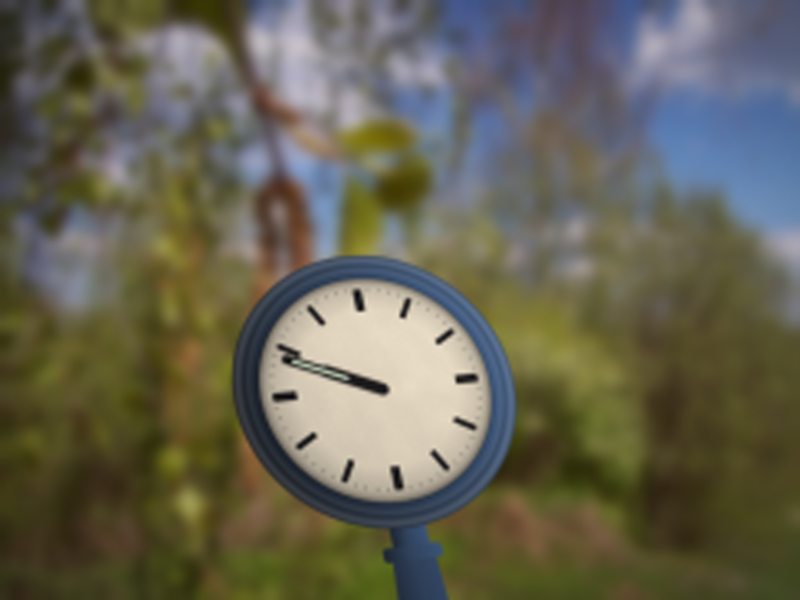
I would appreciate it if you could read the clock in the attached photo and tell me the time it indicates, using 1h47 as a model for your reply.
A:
9h49
